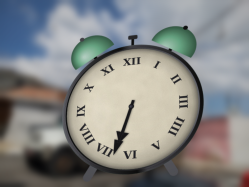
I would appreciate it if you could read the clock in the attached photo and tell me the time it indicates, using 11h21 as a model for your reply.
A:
6h33
